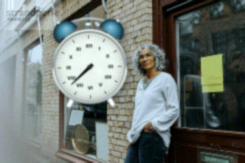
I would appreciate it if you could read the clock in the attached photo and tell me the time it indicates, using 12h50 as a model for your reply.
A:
7h38
